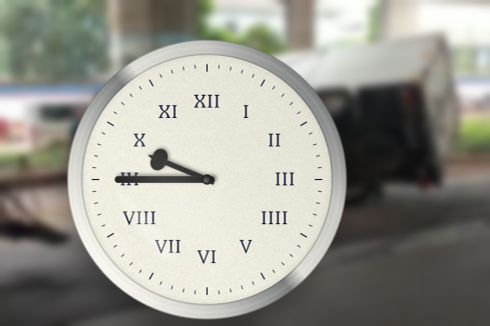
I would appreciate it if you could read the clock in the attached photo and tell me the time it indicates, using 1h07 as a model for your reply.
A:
9h45
